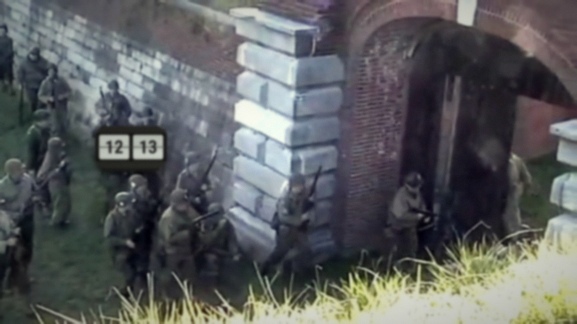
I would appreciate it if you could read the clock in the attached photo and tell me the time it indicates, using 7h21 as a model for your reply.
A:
12h13
